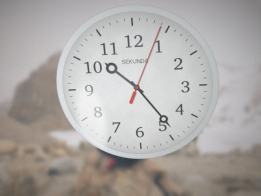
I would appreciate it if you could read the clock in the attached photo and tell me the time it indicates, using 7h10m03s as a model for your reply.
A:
10h24m04s
